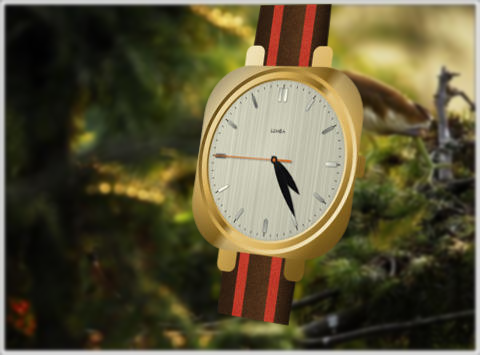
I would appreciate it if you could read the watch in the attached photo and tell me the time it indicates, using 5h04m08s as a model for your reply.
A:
4h24m45s
